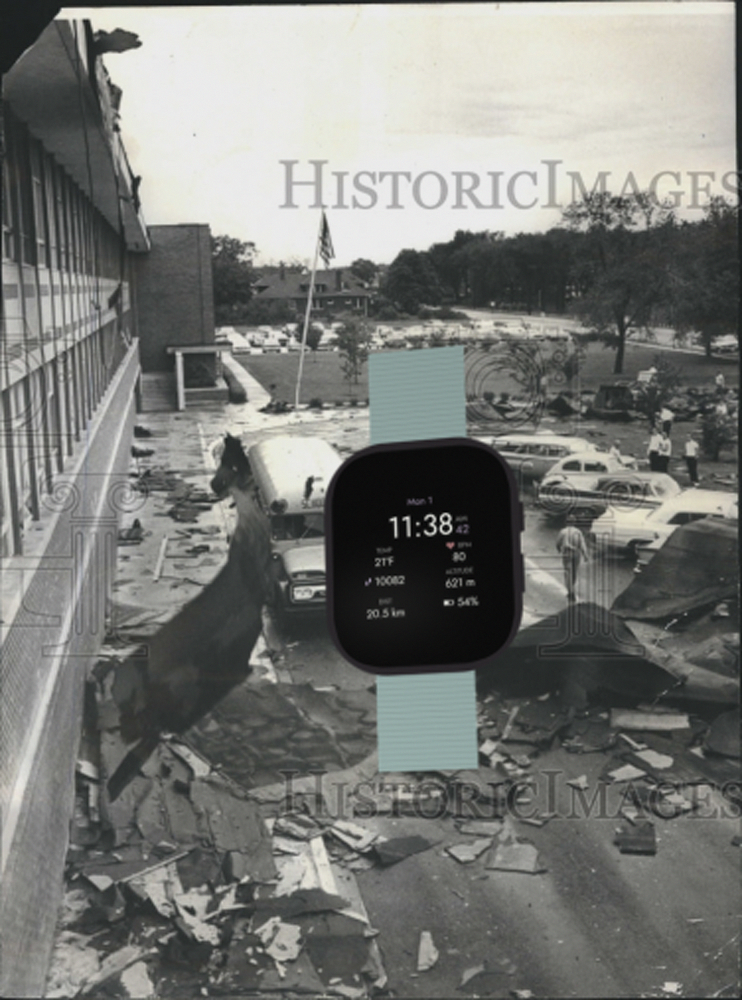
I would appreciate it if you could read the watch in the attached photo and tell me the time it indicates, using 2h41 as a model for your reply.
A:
11h38
